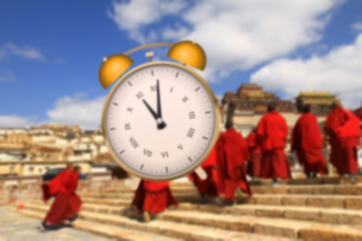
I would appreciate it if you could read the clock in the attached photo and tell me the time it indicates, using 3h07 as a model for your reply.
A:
11h01
